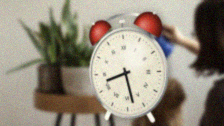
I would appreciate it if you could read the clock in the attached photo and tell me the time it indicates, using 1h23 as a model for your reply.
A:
8h28
